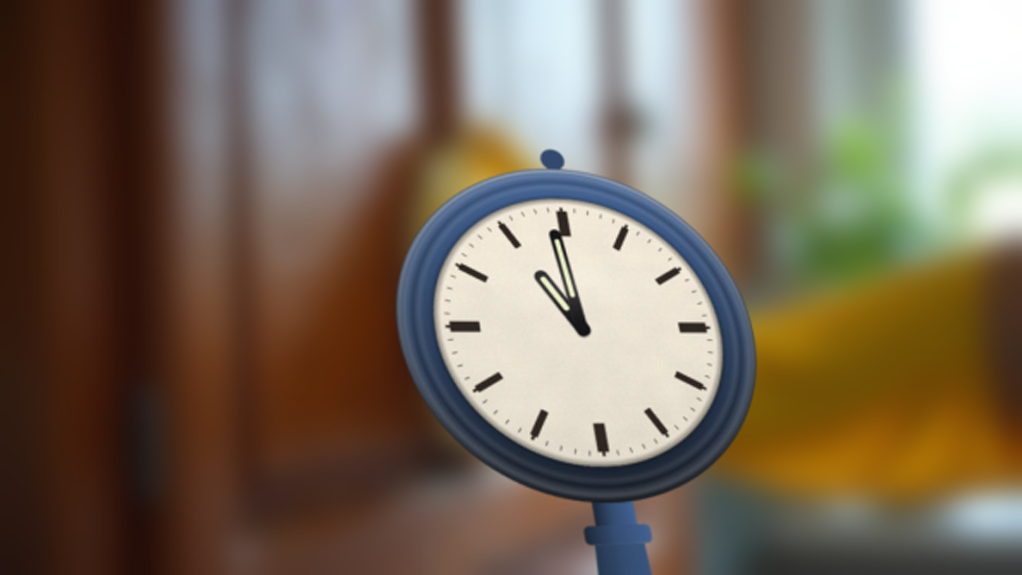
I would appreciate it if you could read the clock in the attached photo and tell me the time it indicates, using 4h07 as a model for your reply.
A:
10h59
